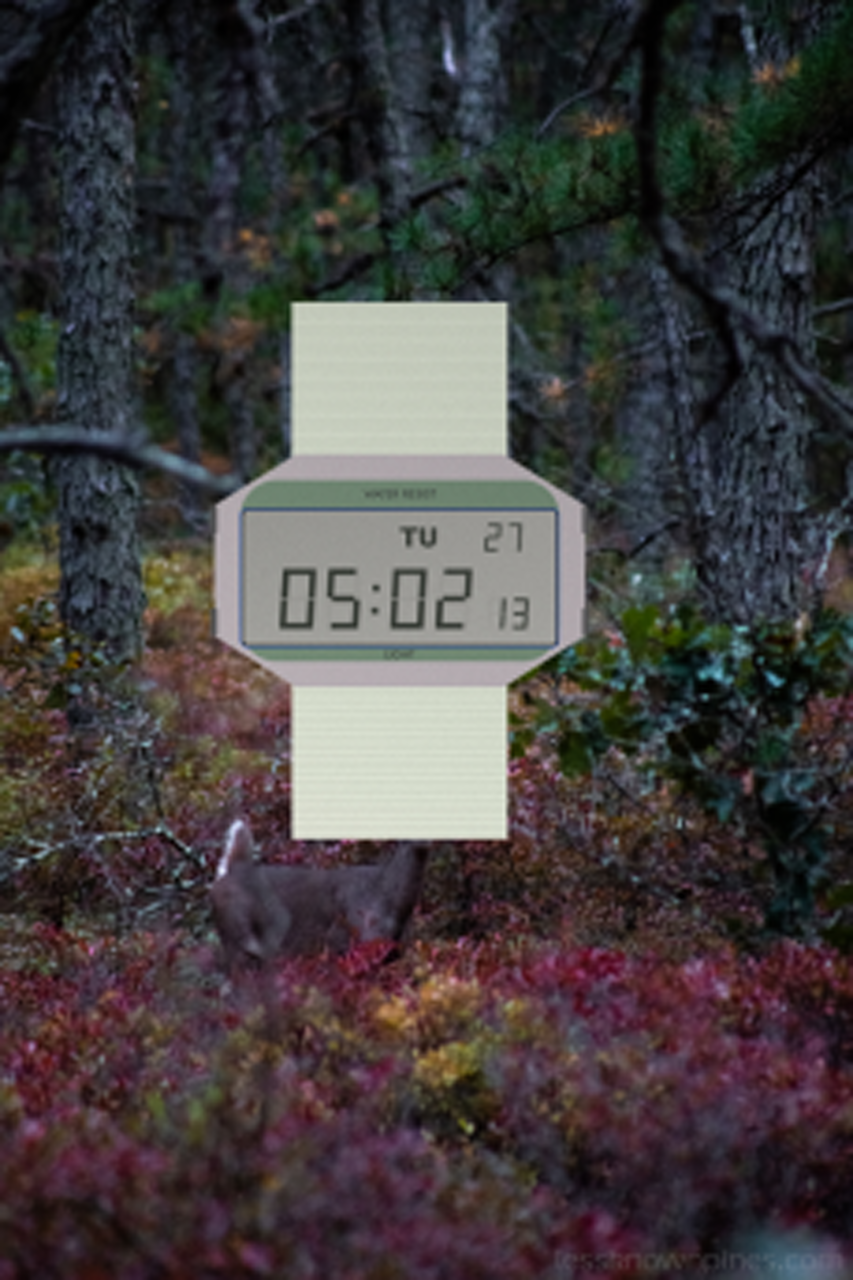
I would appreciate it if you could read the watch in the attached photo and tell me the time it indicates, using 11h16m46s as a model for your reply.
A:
5h02m13s
